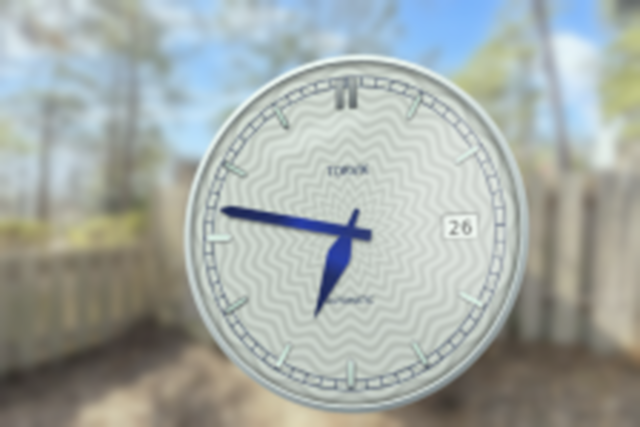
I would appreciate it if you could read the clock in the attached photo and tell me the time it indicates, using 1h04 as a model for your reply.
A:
6h47
